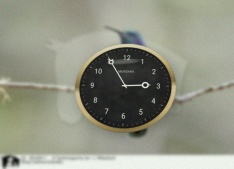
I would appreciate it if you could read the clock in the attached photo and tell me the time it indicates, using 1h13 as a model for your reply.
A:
2h55
